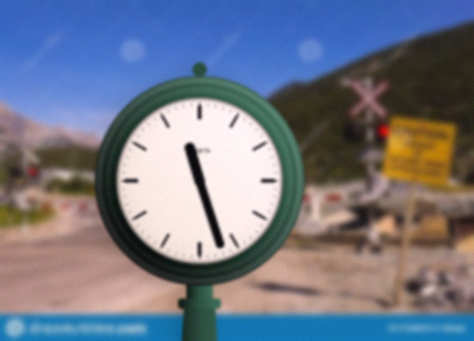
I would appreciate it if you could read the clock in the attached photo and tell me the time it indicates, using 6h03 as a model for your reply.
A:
11h27
